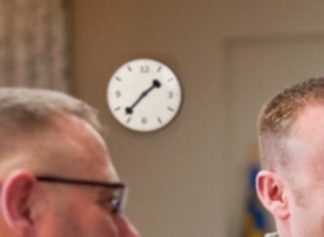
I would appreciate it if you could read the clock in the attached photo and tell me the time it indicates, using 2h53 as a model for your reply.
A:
1h37
